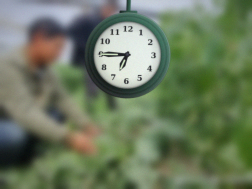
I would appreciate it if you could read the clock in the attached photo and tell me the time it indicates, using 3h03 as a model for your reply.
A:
6h45
